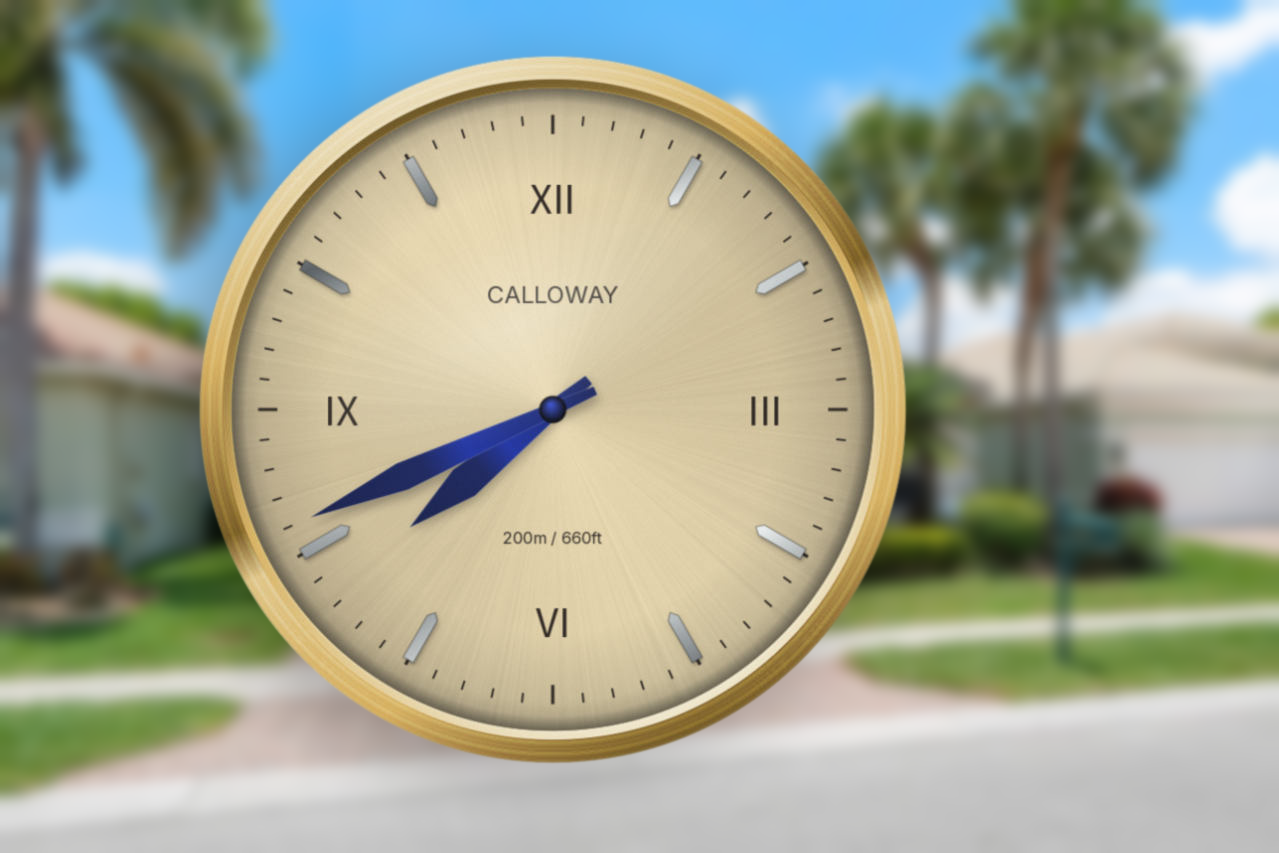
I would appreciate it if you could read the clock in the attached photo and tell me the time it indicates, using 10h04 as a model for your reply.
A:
7h41
